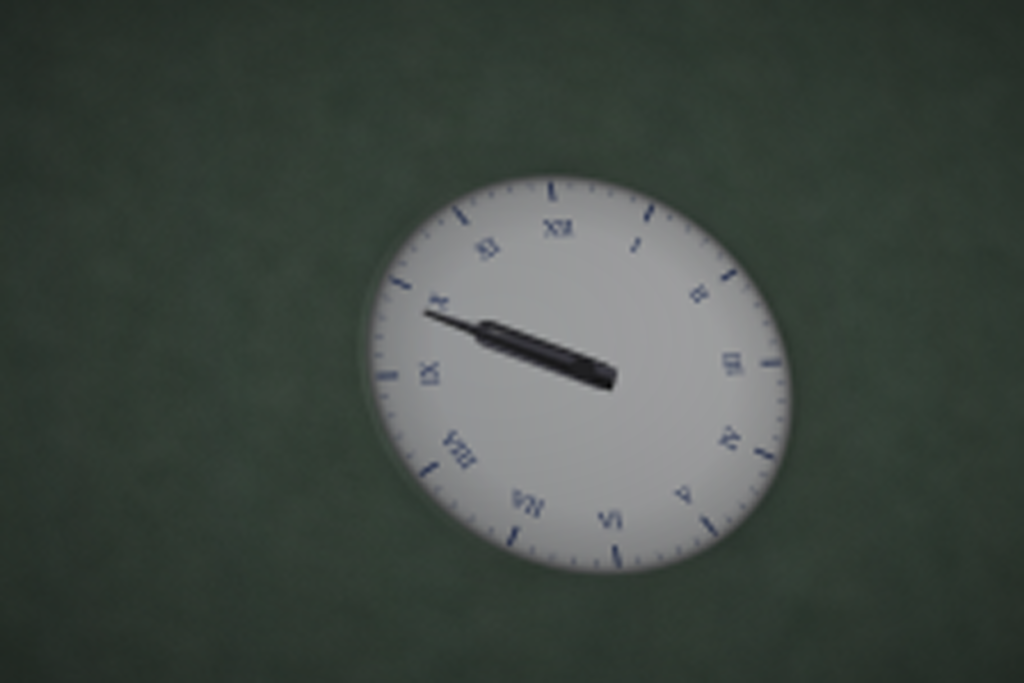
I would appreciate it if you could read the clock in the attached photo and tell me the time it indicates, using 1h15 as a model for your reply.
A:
9h49
